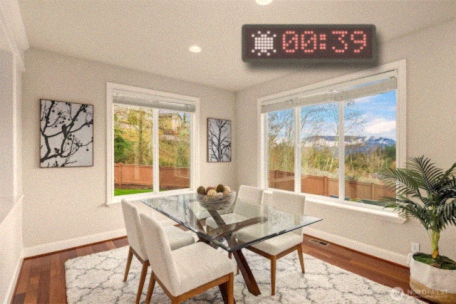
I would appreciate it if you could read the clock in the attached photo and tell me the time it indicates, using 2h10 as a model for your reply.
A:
0h39
